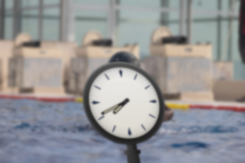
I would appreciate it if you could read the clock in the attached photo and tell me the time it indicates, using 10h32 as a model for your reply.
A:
7h41
